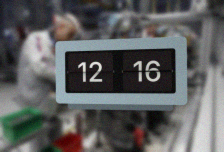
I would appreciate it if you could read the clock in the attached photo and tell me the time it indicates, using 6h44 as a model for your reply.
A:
12h16
